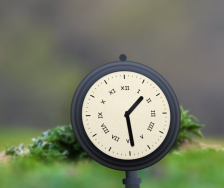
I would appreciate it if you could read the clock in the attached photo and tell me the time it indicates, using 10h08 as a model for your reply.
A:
1h29
